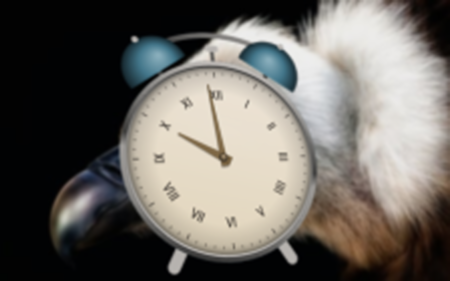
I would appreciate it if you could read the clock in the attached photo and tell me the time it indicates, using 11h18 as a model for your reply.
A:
9h59
